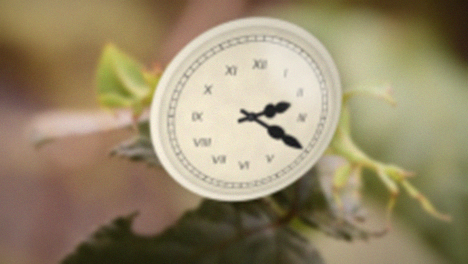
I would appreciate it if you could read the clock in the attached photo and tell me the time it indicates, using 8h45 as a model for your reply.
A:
2h20
